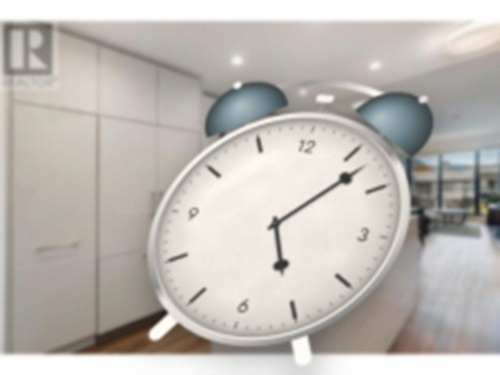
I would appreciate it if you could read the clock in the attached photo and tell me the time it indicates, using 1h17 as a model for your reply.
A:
5h07
